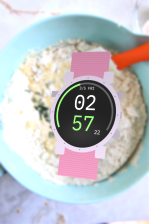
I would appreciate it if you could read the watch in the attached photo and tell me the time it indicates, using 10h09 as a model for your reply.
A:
2h57
